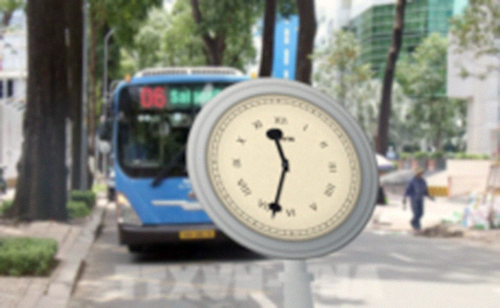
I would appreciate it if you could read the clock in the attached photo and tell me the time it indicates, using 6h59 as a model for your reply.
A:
11h33
